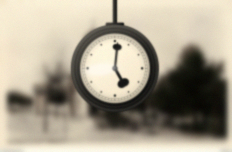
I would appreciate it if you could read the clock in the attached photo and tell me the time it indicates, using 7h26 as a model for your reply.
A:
5h01
